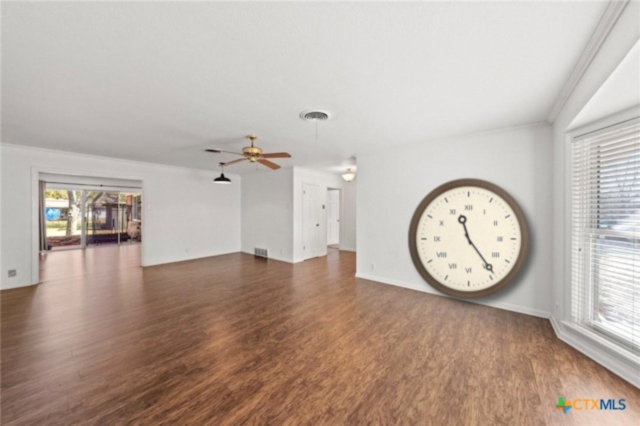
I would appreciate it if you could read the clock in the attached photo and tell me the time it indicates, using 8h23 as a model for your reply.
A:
11h24
